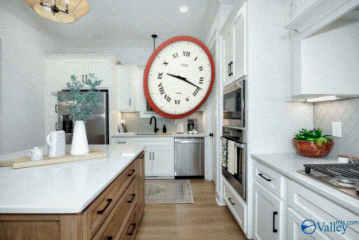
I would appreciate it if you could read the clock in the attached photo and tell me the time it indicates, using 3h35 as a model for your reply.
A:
9h18
